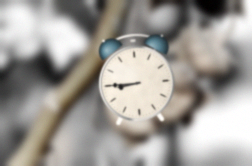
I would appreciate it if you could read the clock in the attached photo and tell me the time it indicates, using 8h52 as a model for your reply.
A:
8h45
